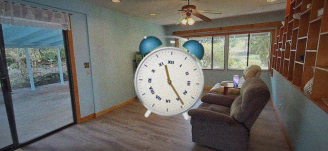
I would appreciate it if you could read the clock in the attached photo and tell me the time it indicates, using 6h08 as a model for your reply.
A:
11h24
